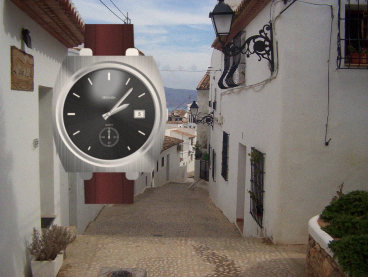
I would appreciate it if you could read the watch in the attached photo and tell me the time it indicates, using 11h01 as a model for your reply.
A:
2h07
